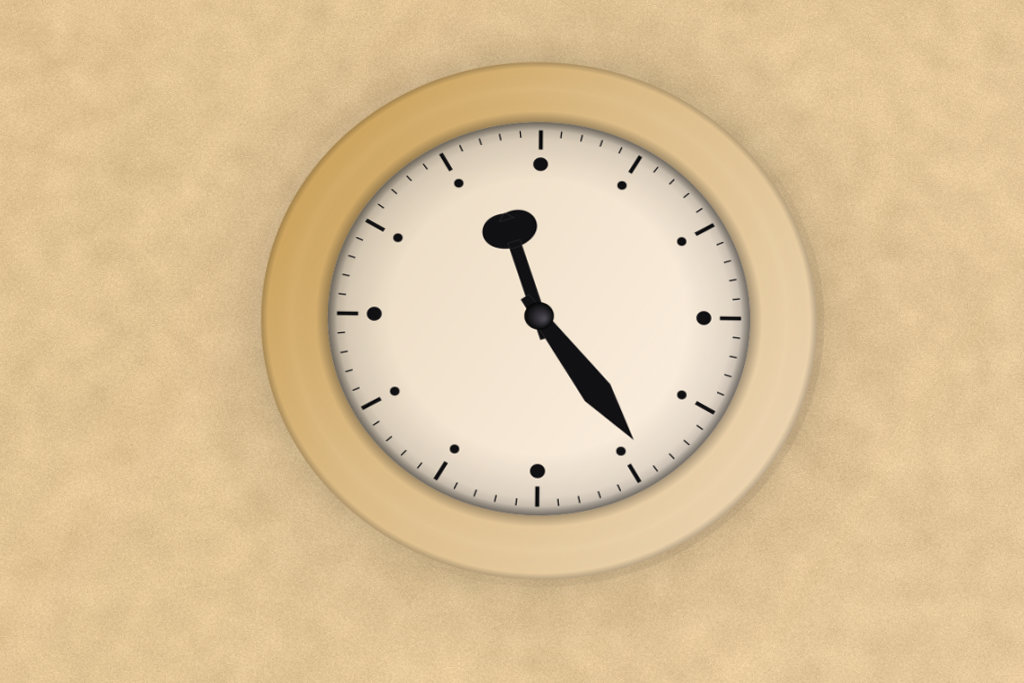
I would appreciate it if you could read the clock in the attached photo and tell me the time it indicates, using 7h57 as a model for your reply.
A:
11h24
